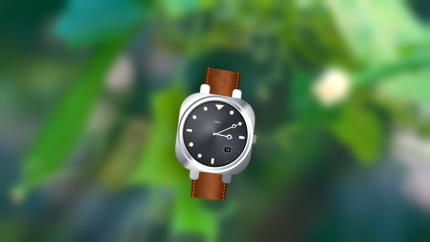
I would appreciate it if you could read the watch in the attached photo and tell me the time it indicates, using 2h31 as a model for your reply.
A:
3h10
